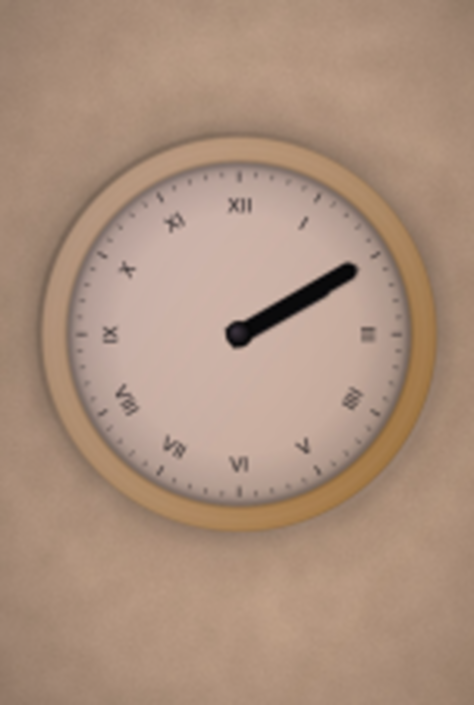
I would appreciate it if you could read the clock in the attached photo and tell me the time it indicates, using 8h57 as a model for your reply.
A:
2h10
